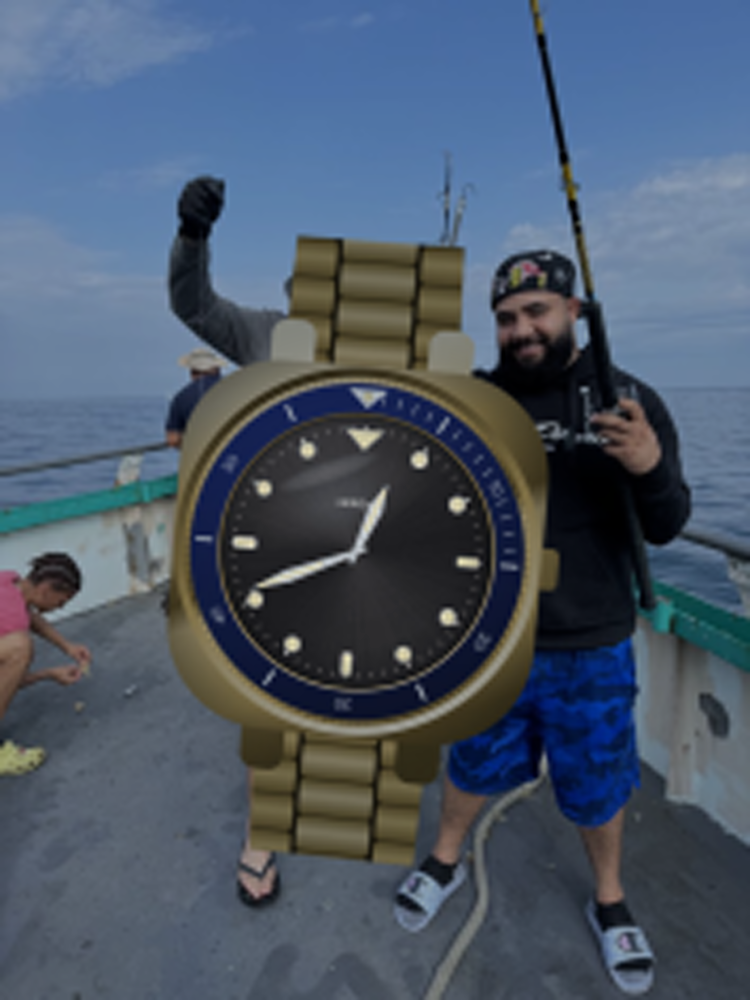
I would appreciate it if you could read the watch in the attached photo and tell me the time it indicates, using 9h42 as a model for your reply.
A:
12h41
